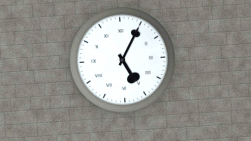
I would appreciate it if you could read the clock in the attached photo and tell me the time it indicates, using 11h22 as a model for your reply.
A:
5h05
